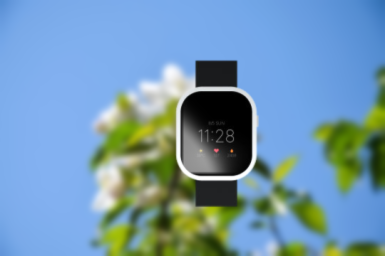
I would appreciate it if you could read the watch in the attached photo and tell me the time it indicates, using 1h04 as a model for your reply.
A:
11h28
